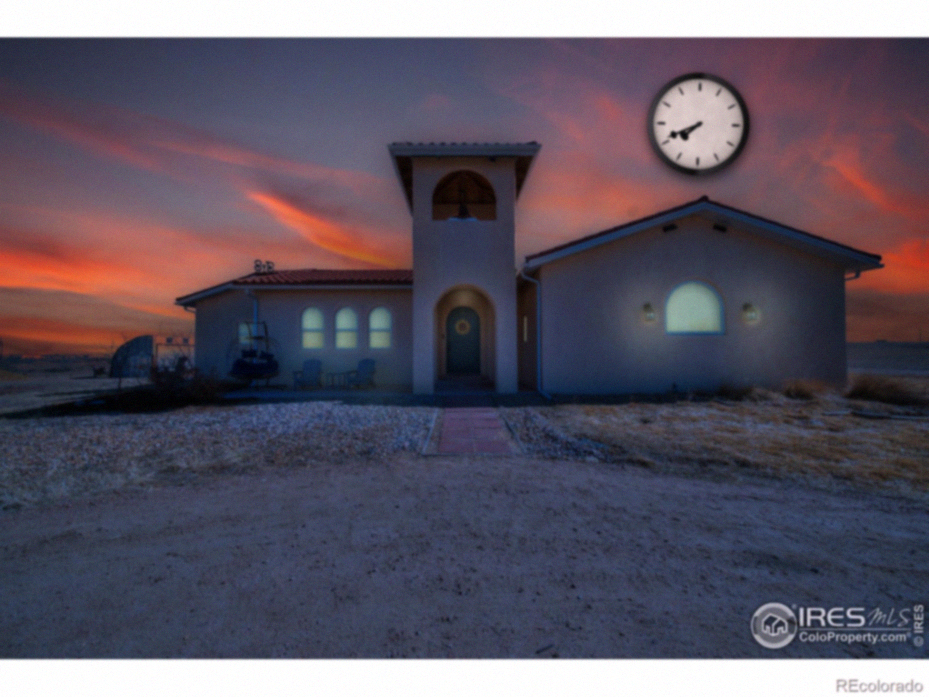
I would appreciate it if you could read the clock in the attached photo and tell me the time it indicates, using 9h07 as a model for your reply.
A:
7h41
